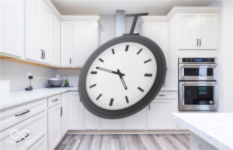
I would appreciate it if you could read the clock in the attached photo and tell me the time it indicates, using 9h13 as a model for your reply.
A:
4h47
